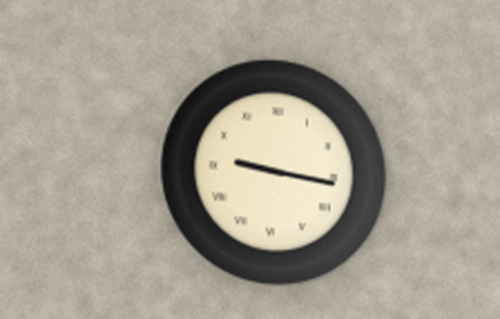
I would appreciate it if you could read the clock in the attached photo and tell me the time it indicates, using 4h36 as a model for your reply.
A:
9h16
